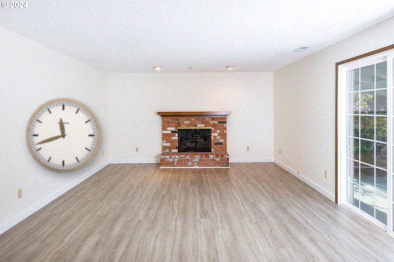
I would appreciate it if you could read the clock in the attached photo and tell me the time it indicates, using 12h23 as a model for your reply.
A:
11h42
